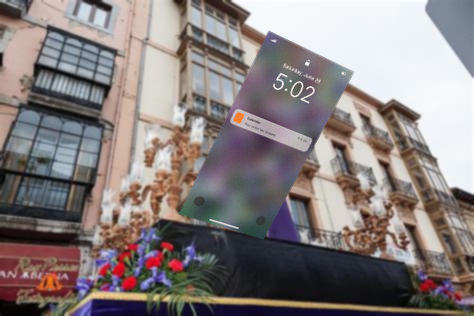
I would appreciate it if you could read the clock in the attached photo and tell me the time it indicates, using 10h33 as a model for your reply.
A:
5h02
